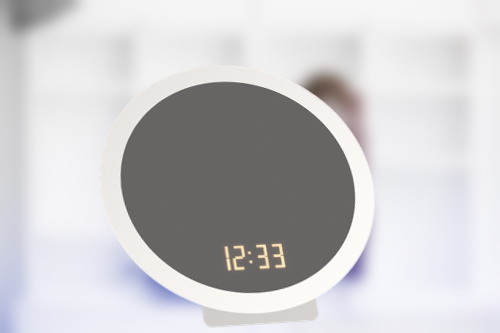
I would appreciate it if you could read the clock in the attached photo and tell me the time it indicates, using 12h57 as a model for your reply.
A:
12h33
